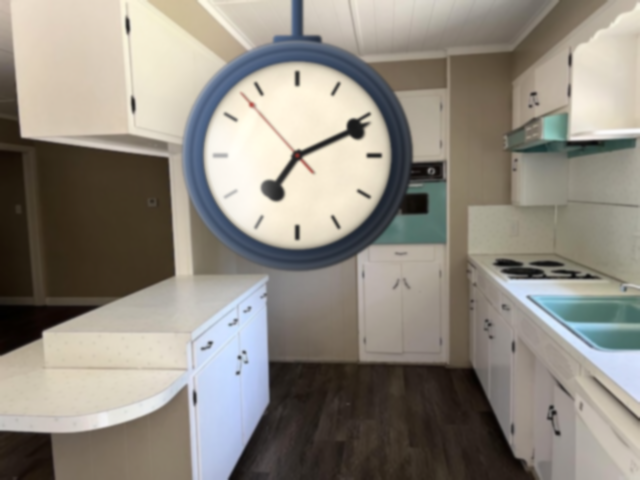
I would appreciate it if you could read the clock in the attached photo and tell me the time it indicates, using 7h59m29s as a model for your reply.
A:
7h10m53s
